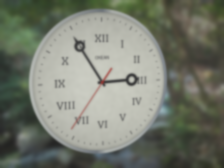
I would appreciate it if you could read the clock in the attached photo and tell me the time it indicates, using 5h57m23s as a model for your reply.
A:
2h54m36s
